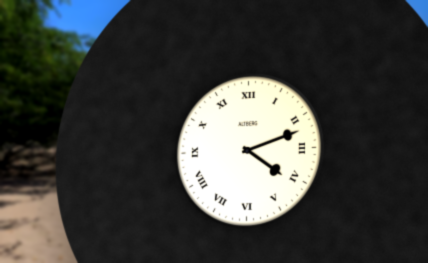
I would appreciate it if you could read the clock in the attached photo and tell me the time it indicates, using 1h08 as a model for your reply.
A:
4h12
